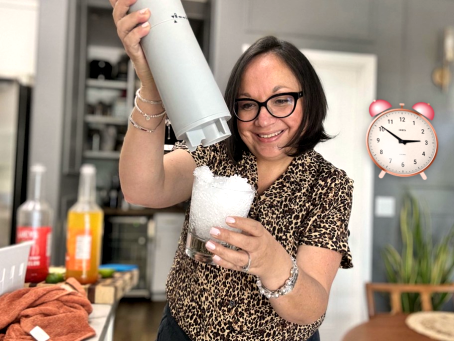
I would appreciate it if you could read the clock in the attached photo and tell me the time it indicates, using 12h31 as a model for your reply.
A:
2h51
